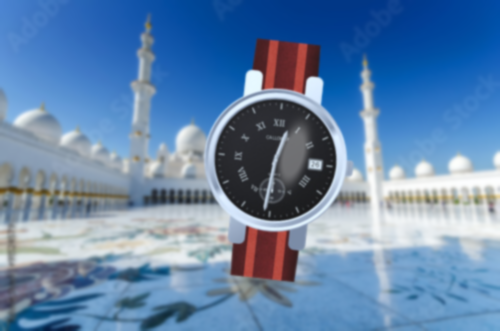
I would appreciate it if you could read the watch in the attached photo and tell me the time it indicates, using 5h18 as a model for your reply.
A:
12h31
